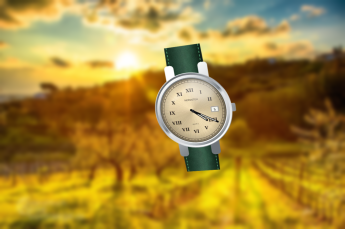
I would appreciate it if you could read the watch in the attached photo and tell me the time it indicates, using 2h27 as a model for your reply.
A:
4h20
